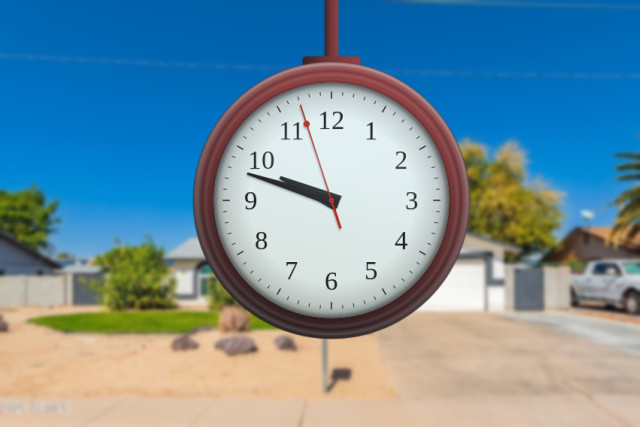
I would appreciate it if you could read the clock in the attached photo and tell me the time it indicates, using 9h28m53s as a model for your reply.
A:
9h47m57s
